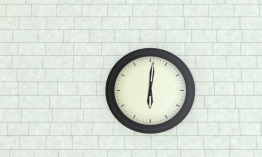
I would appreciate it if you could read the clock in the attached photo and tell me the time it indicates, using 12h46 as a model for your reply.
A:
6h01
